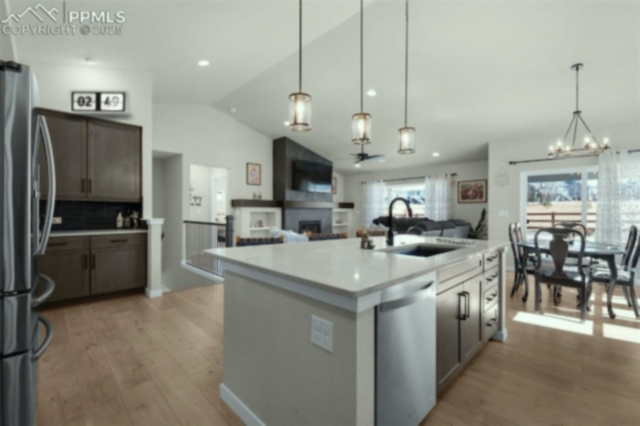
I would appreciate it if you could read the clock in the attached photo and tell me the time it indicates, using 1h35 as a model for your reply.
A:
2h49
